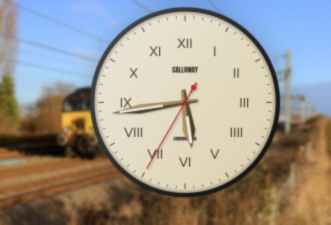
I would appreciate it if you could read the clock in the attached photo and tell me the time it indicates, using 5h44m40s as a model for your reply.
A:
5h43m35s
